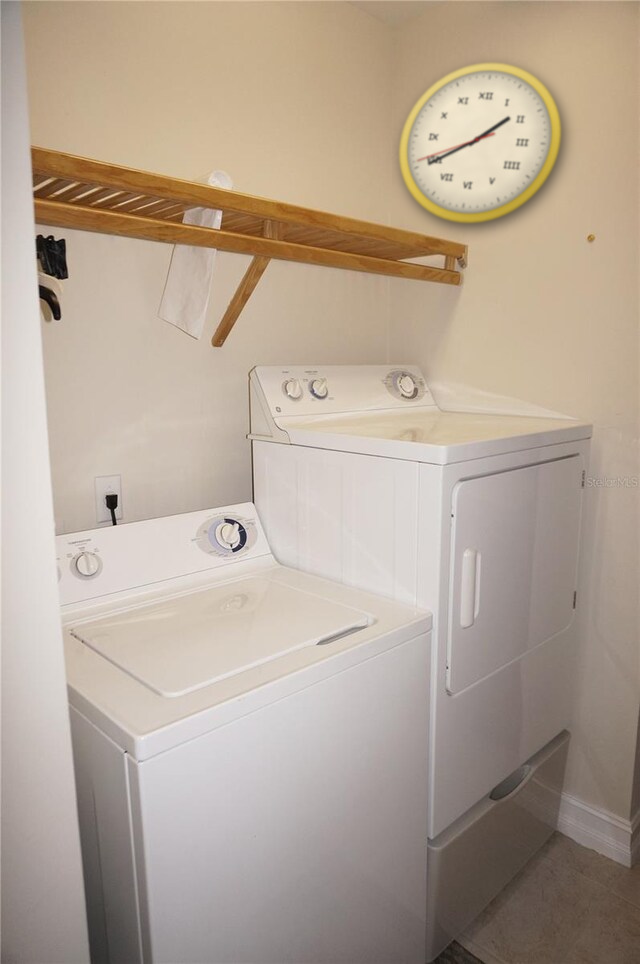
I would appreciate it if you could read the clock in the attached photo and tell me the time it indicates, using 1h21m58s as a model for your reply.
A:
1h39m41s
